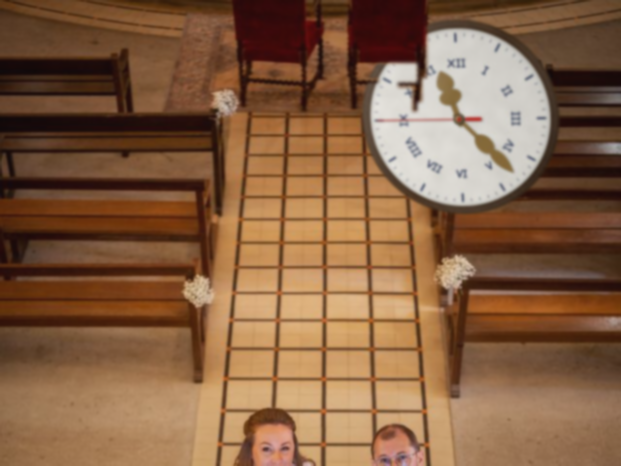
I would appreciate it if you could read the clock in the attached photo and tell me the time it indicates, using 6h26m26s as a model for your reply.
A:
11h22m45s
